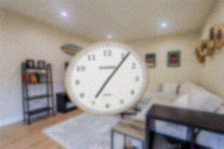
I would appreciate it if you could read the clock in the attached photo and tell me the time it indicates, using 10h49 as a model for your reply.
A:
7h06
